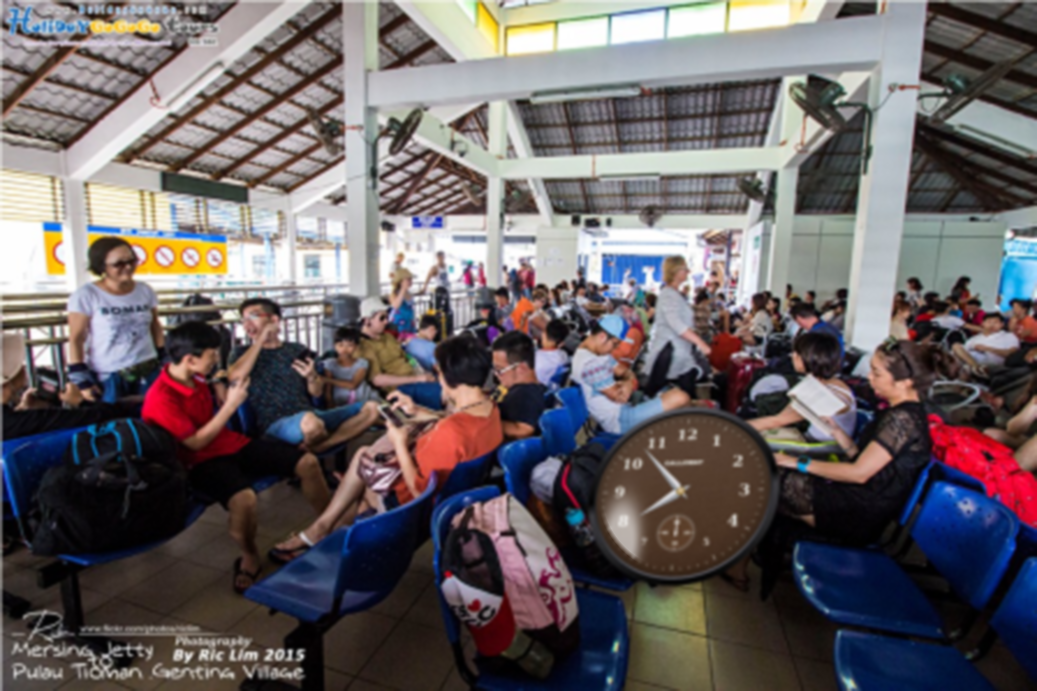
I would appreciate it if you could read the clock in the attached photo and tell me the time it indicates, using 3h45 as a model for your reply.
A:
7h53
